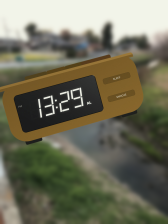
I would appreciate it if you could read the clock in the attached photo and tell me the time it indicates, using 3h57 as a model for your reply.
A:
13h29
